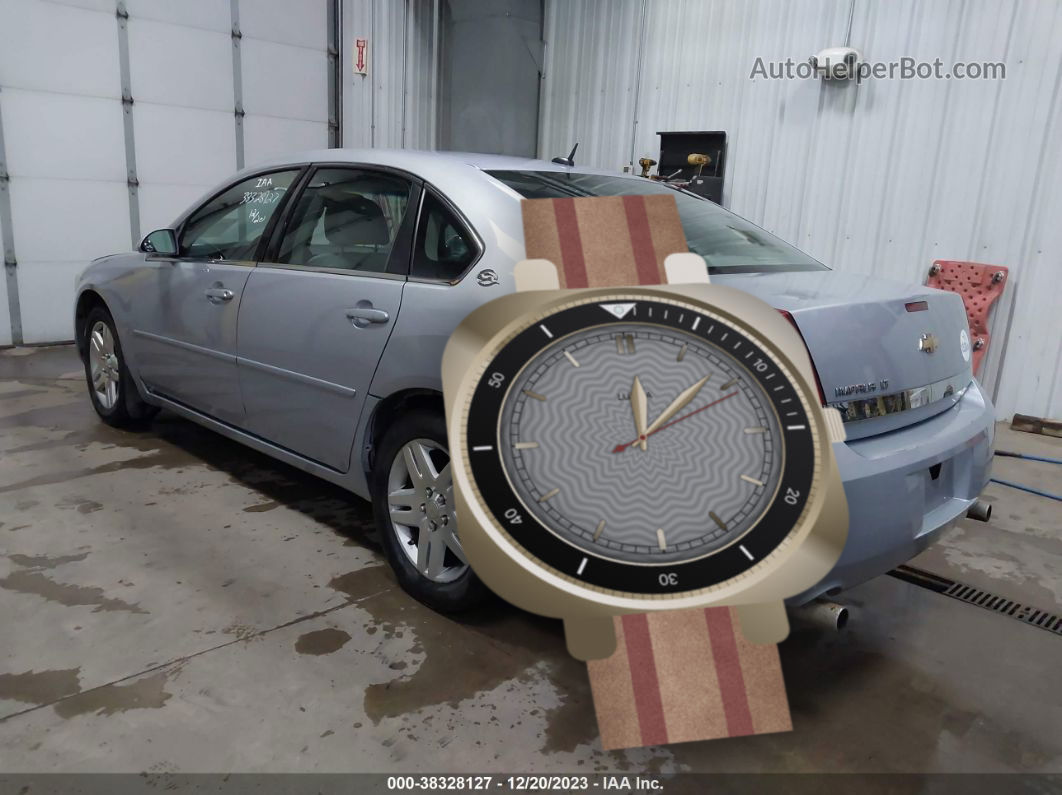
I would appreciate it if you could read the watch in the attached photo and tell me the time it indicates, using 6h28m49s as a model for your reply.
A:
12h08m11s
